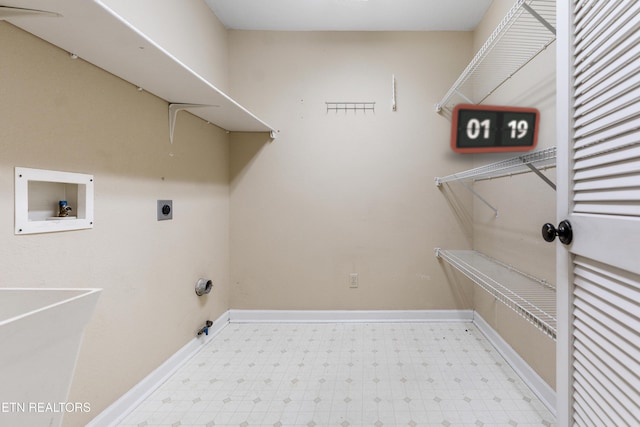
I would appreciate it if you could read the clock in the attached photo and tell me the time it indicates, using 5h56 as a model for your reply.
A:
1h19
